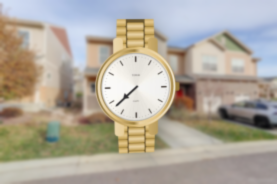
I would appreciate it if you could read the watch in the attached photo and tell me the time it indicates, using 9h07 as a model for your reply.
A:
7h38
